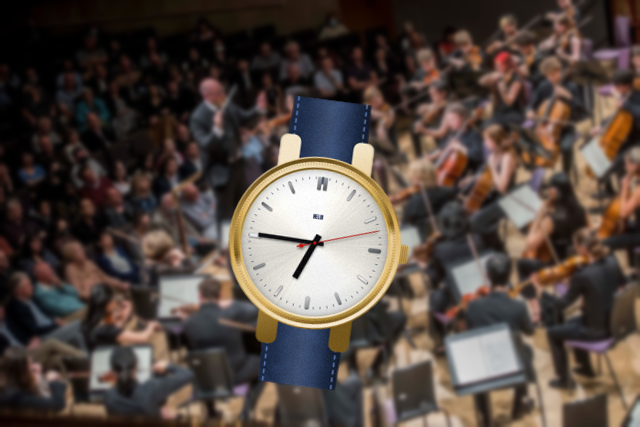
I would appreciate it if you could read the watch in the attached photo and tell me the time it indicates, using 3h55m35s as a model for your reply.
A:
6h45m12s
